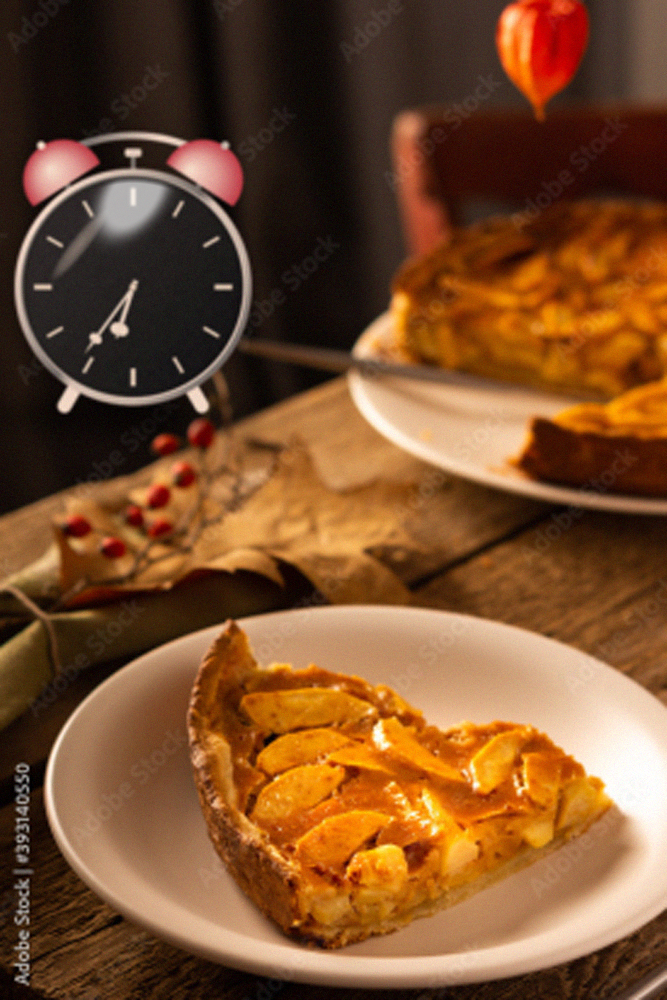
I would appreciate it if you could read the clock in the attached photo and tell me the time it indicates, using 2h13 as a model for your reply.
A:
6h36
